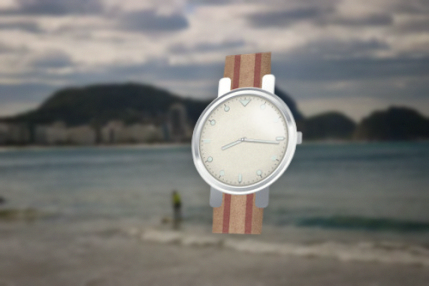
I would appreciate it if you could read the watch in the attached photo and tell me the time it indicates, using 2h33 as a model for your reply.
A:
8h16
